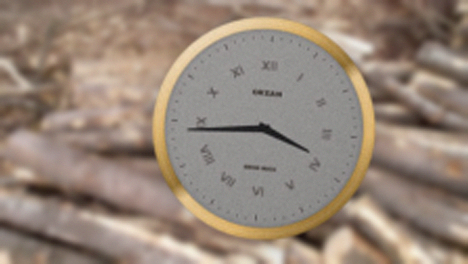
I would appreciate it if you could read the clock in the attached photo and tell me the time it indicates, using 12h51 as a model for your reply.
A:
3h44
